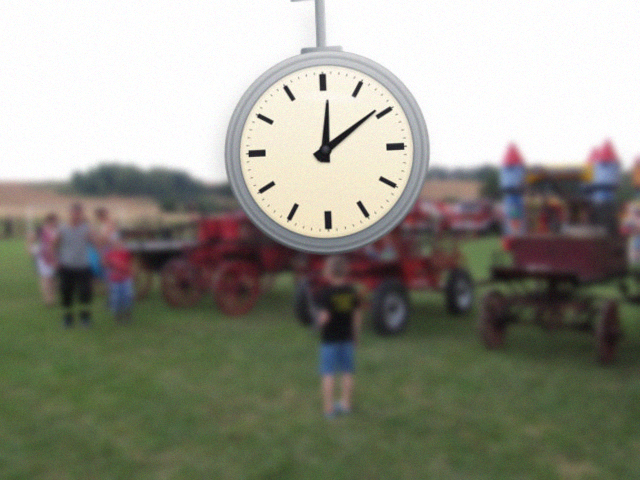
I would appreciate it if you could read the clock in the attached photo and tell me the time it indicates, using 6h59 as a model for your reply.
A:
12h09
